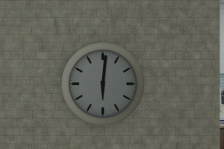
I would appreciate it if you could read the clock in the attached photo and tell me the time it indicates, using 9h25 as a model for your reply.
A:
6h01
